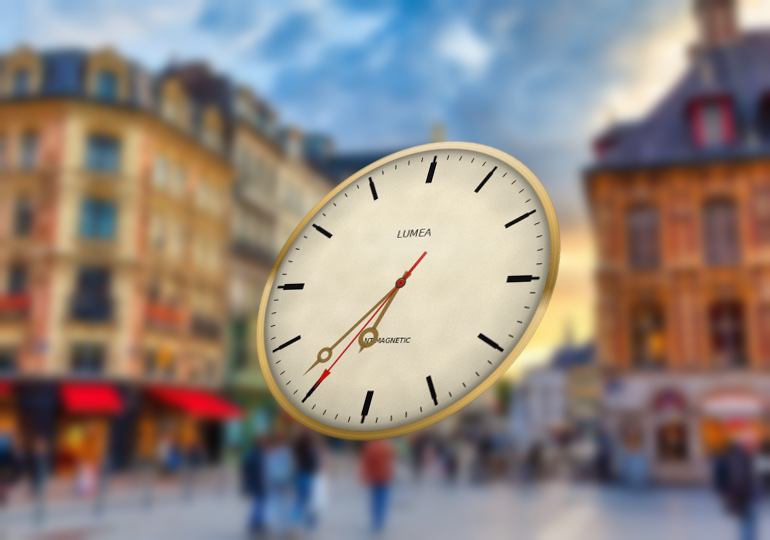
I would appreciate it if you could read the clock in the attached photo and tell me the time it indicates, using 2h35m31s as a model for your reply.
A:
6h36m35s
